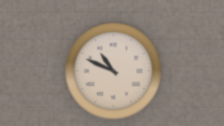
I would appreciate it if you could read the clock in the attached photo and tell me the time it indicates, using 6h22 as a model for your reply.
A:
10h49
